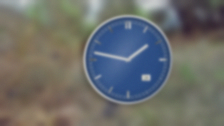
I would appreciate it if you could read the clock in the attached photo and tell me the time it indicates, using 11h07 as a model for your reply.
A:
1h47
